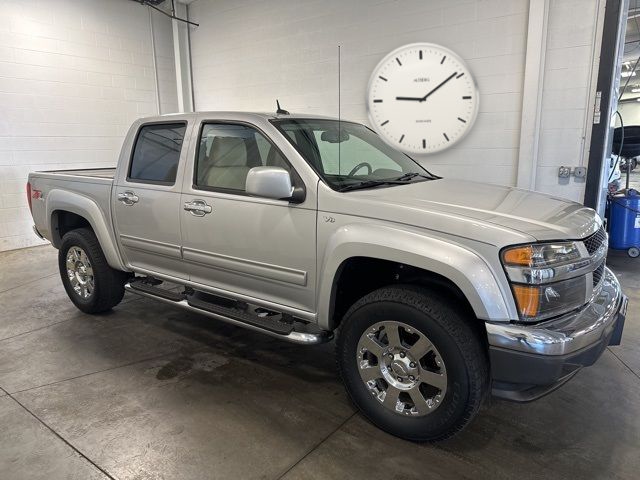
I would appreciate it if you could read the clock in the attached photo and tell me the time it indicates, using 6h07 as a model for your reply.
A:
9h09
